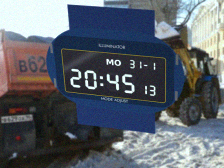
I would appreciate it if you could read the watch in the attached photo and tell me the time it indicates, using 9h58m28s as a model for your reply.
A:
20h45m13s
